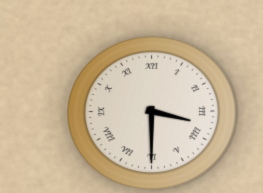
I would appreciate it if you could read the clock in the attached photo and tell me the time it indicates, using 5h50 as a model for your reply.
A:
3h30
